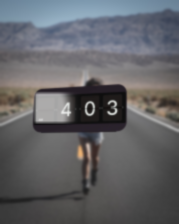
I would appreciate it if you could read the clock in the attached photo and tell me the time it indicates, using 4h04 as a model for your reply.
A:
4h03
